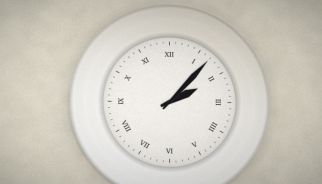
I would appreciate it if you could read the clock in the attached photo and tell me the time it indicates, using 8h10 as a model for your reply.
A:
2h07
